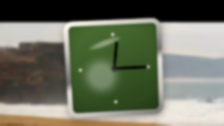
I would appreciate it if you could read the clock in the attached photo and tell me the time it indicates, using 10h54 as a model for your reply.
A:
12h15
